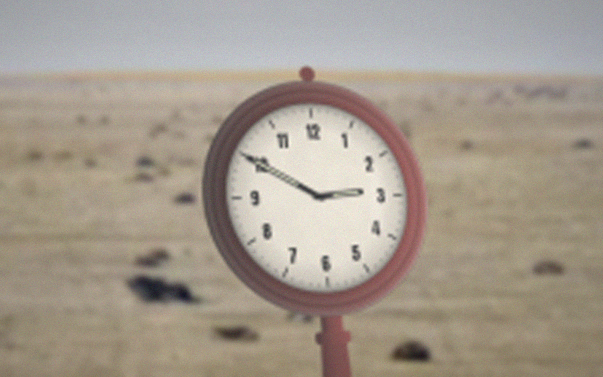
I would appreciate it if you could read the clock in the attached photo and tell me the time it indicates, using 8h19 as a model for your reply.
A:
2h50
